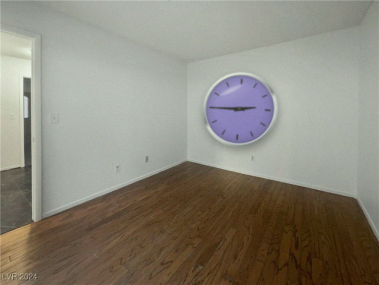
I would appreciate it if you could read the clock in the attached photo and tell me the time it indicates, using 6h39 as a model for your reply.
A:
2h45
